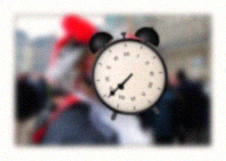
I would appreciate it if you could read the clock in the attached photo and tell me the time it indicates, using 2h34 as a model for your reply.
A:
7h39
